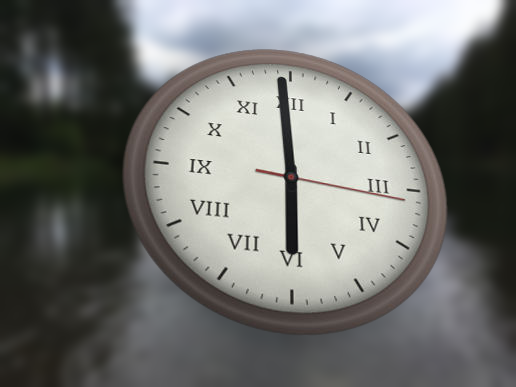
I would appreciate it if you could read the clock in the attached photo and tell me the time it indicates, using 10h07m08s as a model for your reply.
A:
5h59m16s
